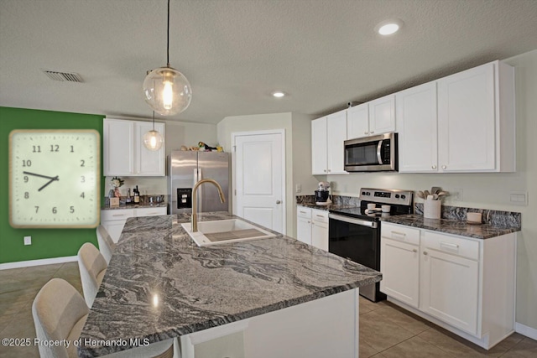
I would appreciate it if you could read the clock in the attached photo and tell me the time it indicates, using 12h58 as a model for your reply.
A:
7h47
